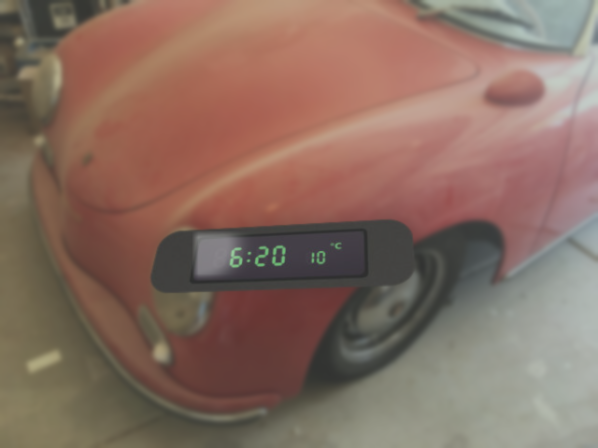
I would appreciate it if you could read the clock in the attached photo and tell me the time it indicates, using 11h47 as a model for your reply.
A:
6h20
